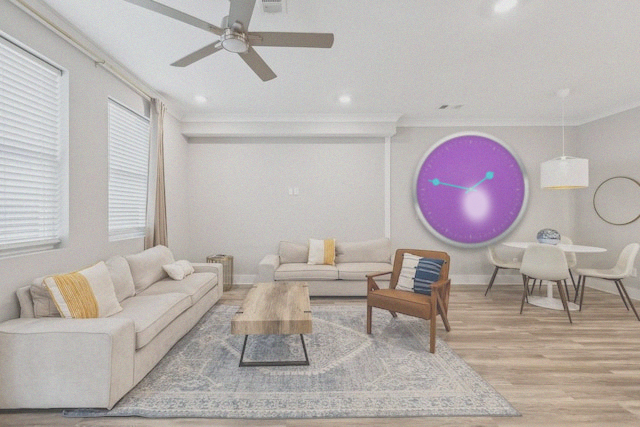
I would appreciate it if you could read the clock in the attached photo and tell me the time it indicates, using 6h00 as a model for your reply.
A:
1h47
